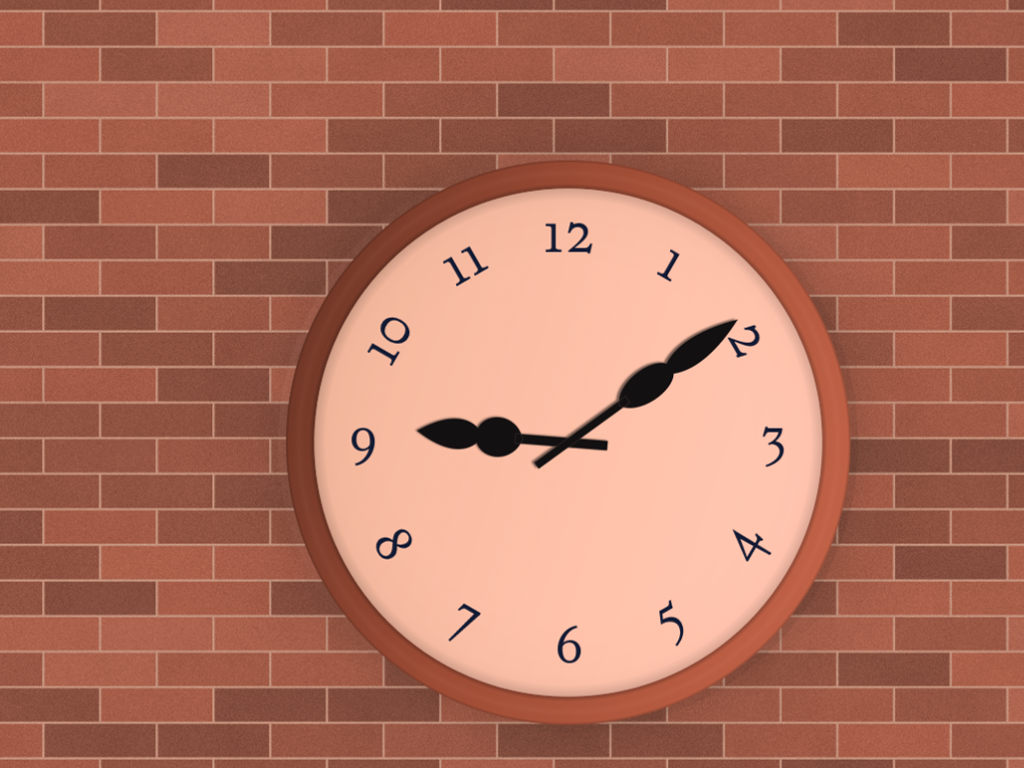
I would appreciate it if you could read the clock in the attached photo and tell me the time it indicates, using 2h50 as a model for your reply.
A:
9h09
